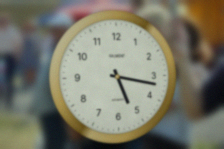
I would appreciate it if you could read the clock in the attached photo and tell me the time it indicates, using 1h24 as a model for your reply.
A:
5h17
